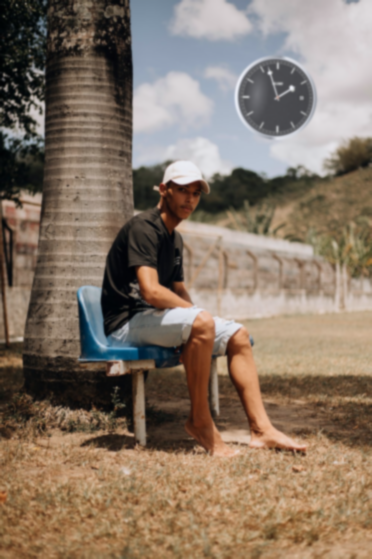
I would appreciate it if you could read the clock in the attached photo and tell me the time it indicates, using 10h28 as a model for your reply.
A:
1h57
